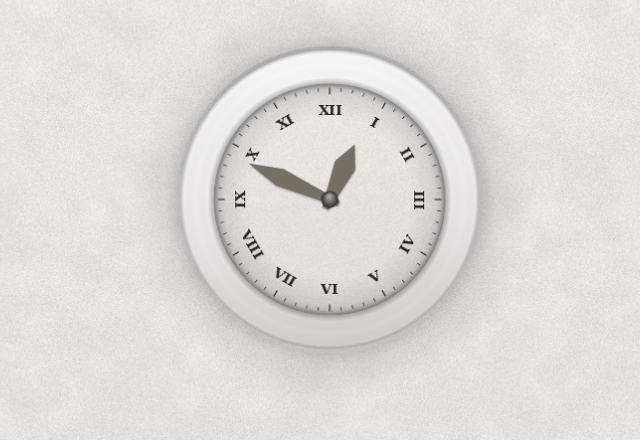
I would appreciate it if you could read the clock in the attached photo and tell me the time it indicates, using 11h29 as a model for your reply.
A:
12h49
